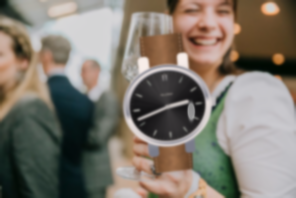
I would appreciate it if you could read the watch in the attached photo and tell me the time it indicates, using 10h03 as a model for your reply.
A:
2h42
